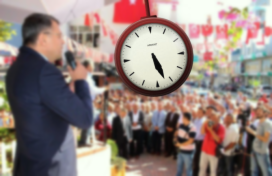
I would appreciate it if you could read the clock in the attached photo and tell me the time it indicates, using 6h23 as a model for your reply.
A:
5h27
